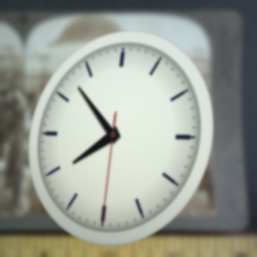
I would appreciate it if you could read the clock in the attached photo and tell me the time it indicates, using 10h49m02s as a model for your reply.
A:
7h52m30s
